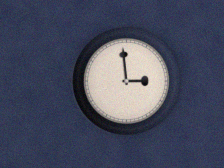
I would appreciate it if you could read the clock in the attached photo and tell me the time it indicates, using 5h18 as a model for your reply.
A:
2h59
